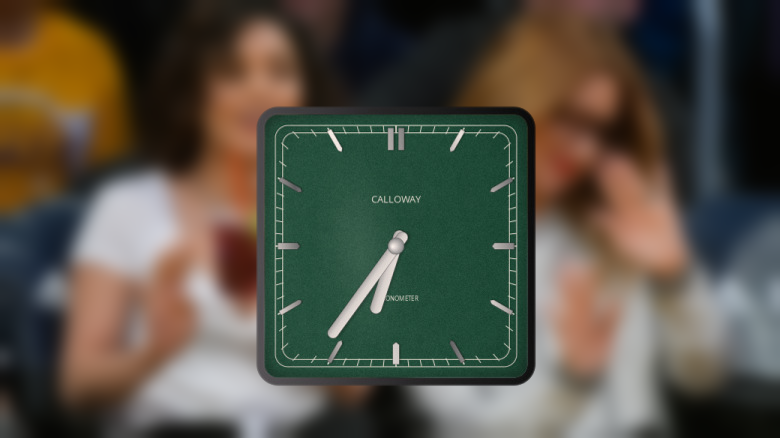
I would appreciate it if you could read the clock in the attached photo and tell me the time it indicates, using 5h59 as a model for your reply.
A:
6h36
